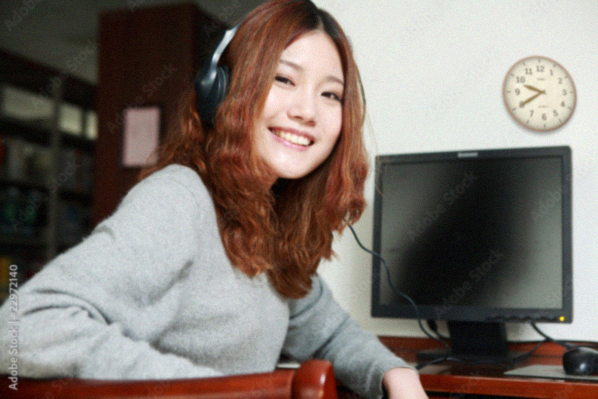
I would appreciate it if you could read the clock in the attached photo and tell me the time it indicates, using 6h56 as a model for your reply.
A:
9h40
